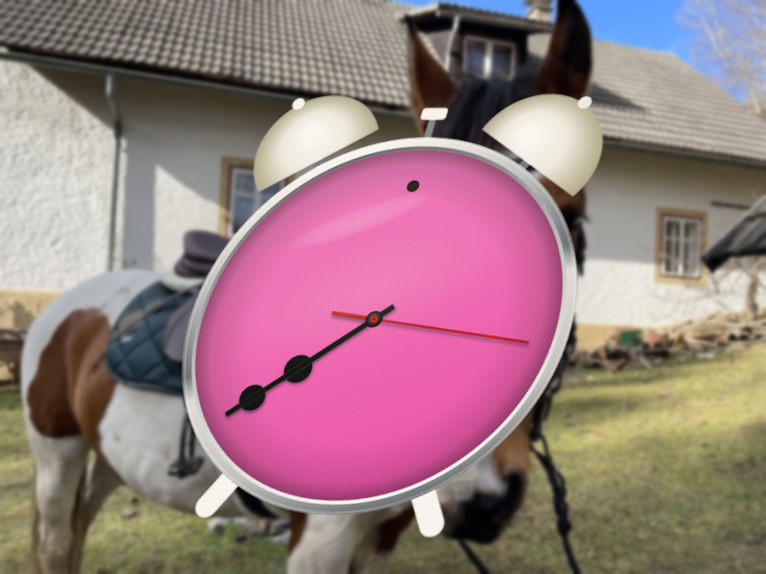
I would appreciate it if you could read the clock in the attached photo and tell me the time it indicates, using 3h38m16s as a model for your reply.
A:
7h38m16s
